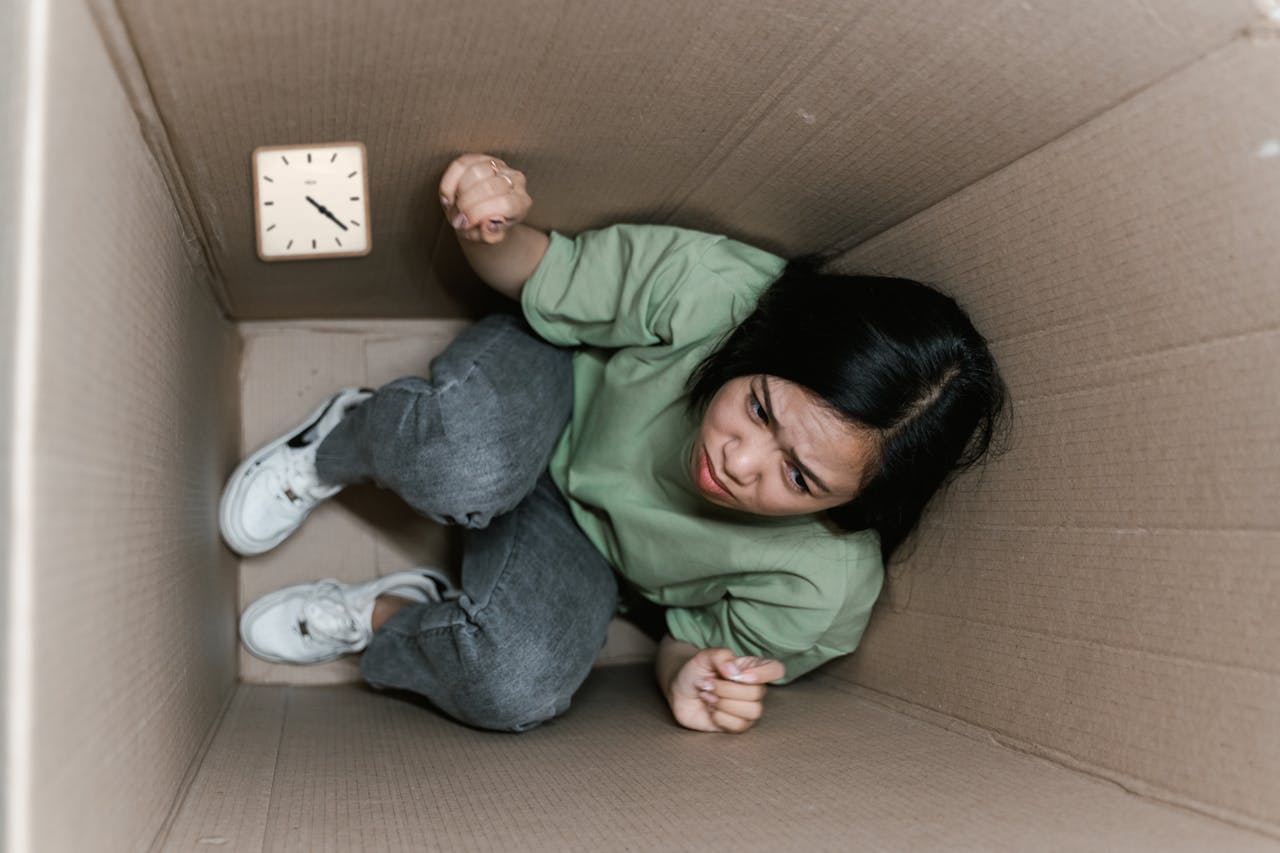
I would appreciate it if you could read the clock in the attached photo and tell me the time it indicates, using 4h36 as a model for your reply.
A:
4h22
